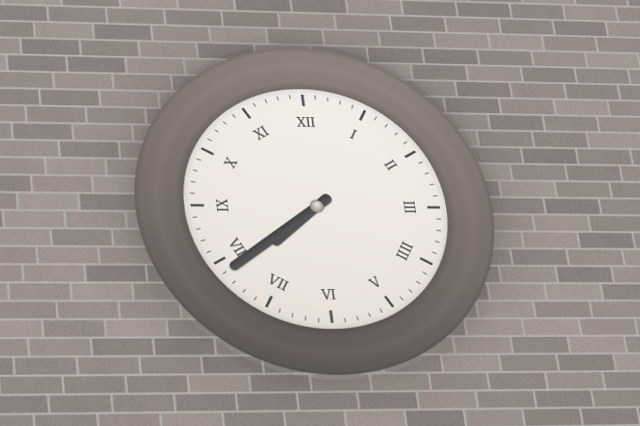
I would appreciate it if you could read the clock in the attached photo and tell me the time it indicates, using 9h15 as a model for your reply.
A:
7h39
